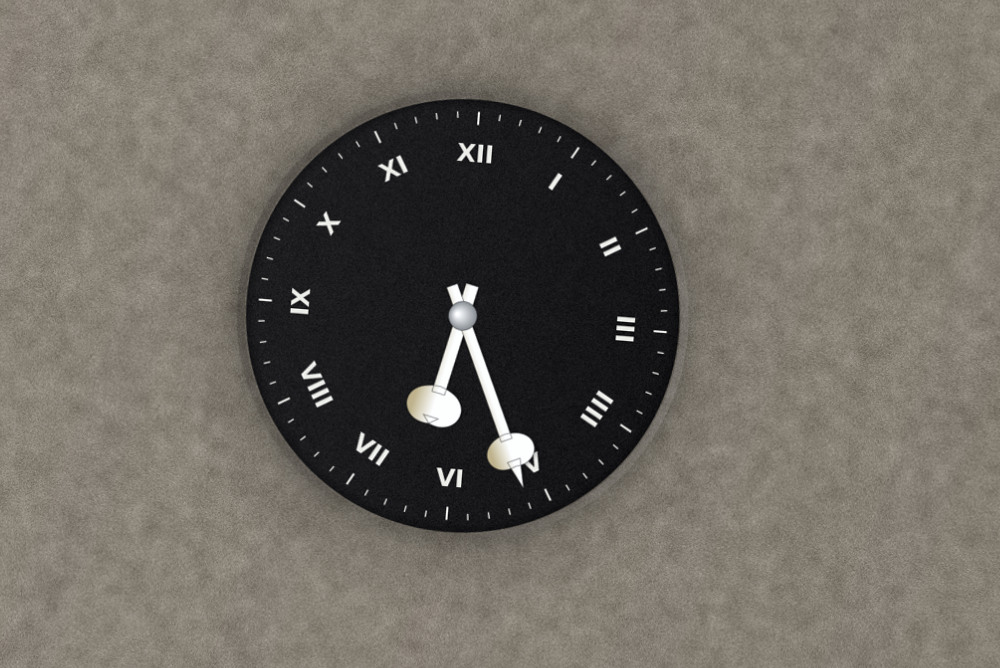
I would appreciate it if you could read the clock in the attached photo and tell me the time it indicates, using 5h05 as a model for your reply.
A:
6h26
